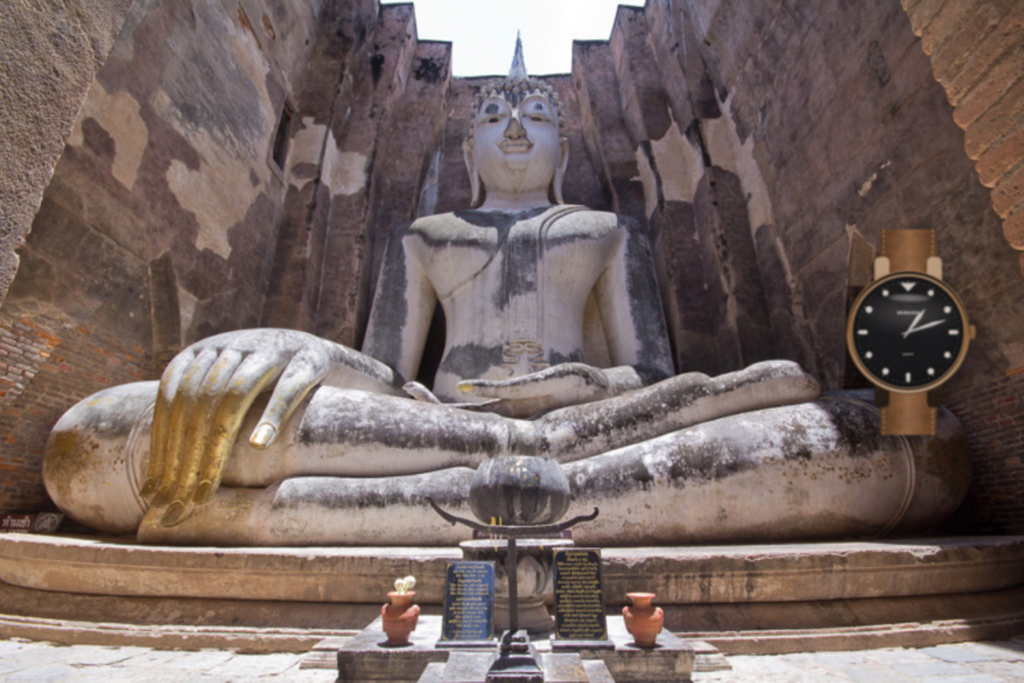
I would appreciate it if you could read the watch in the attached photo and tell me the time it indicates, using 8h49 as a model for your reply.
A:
1h12
